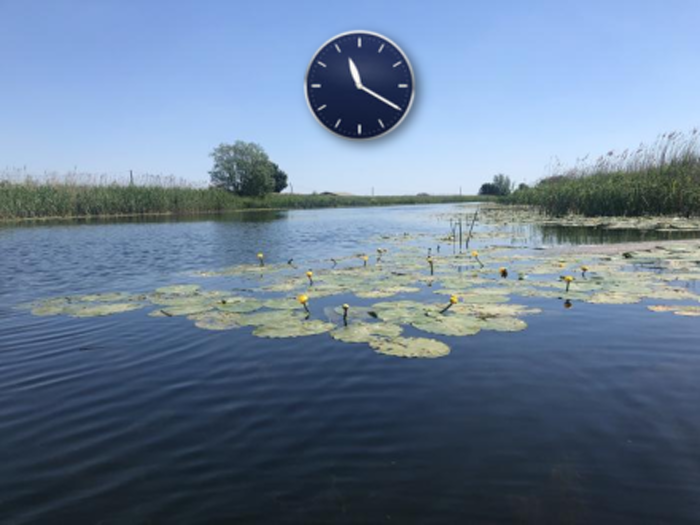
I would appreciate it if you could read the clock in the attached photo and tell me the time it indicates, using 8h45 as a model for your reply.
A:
11h20
